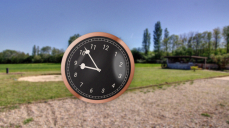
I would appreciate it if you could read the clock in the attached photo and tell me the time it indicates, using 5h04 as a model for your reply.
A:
8h52
